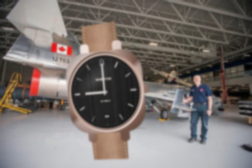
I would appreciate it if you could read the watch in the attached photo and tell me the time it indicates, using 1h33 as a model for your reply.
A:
9h00
